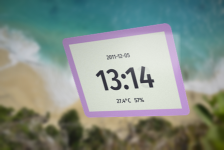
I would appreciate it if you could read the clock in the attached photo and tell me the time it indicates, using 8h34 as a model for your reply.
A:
13h14
